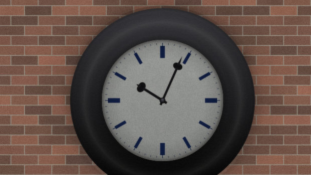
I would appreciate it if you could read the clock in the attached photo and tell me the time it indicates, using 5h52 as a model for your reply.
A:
10h04
